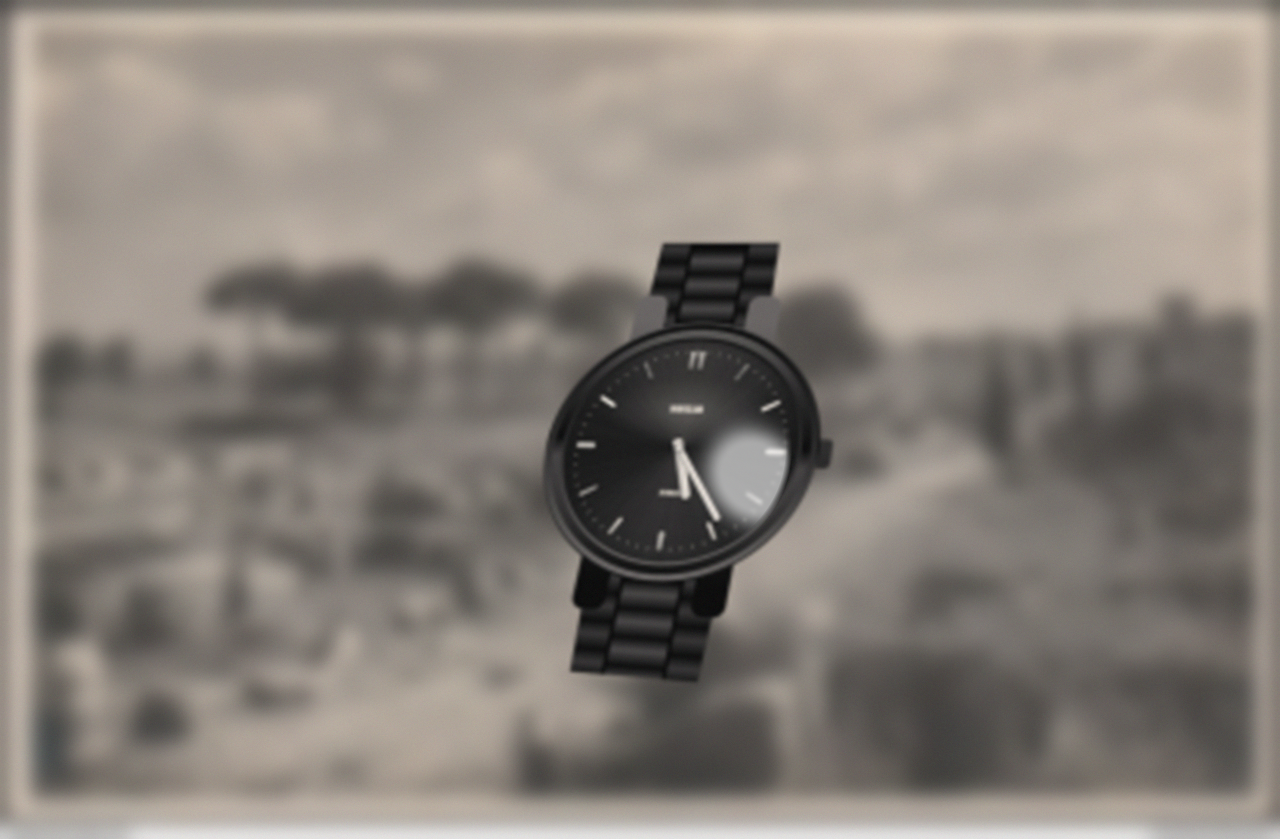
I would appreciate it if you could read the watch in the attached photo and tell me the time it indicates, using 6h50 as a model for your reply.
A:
5h24
